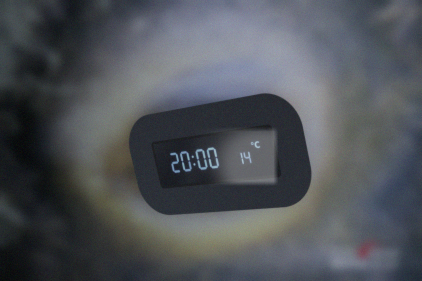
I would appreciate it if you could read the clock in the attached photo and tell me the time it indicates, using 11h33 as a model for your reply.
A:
20h00
